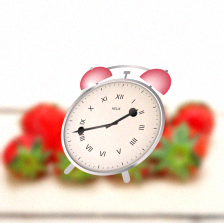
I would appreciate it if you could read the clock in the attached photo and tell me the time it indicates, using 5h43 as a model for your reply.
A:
1h42
